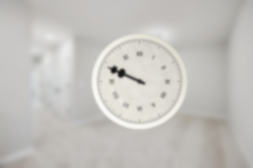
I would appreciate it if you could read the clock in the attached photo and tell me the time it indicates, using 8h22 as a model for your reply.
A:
9h49
